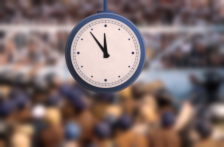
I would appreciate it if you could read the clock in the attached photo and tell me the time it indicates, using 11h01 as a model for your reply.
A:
11h54
